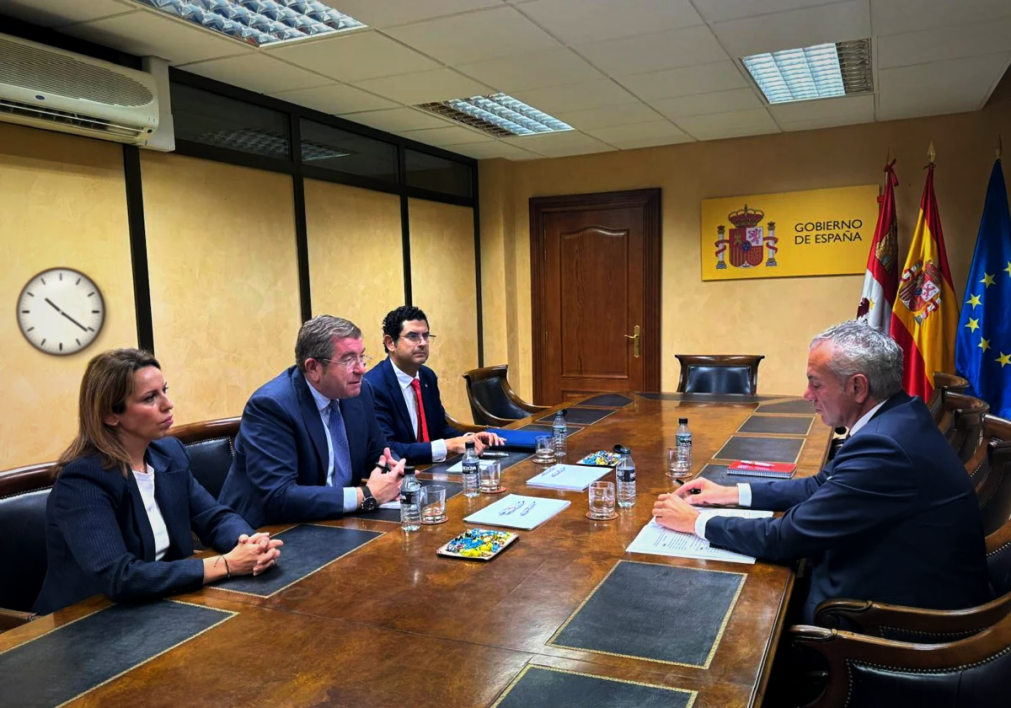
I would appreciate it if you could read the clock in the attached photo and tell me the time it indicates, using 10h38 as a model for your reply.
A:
10h21
